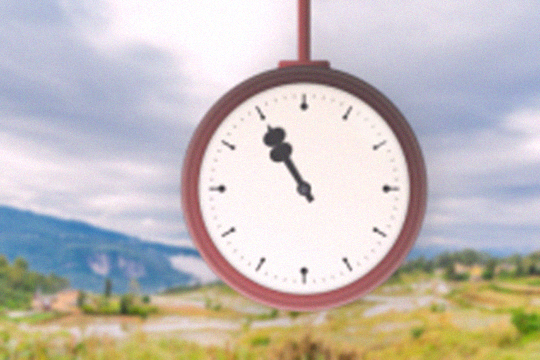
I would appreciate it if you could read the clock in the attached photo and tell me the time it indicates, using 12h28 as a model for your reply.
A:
10h55
